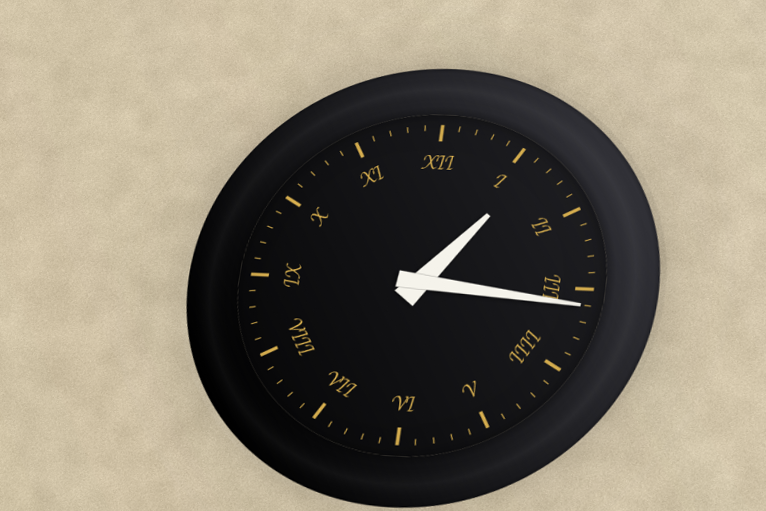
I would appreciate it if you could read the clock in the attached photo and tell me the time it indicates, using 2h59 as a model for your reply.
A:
1h16
